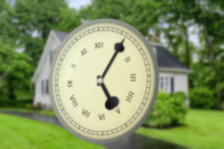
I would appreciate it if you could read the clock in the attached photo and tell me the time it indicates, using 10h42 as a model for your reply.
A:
5h06
